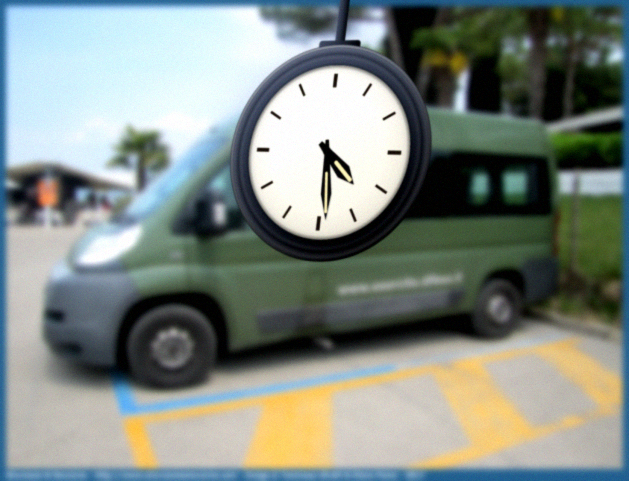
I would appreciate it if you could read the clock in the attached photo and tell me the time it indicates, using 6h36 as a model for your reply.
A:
4h29
